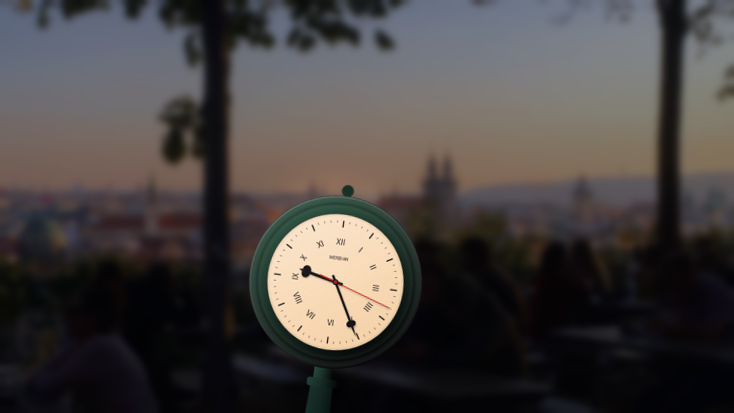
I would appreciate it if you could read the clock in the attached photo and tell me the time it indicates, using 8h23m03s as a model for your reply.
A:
9h25m18s
